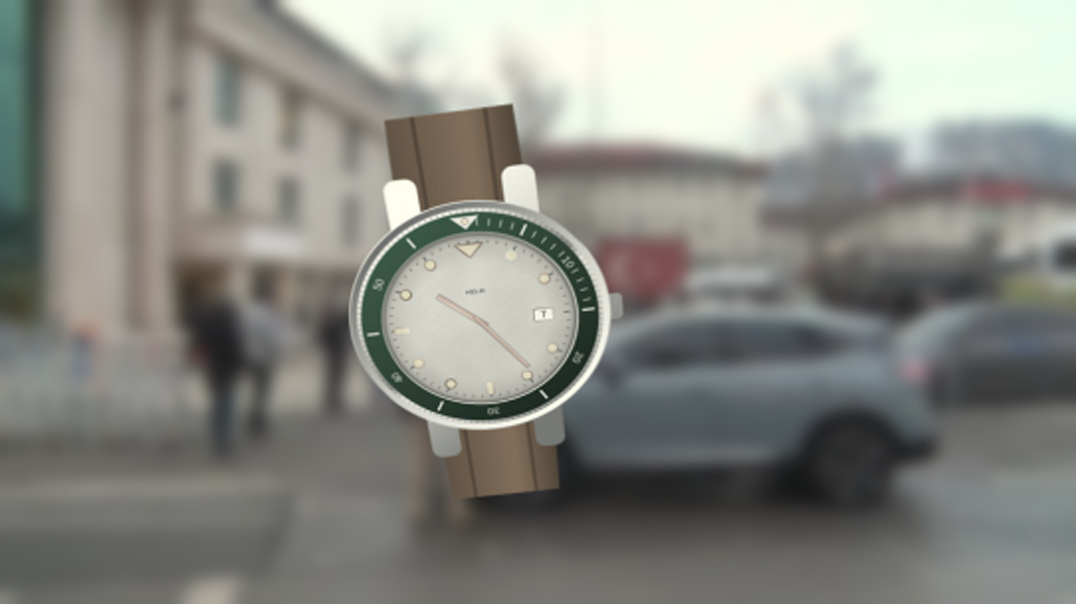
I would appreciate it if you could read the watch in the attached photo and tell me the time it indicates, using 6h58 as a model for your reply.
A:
10h24
